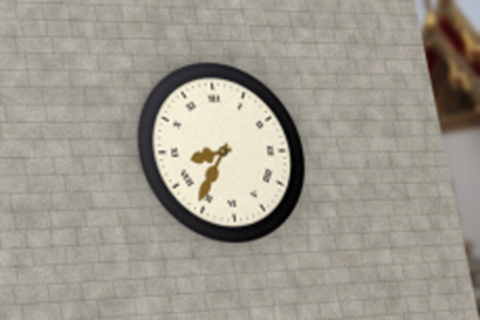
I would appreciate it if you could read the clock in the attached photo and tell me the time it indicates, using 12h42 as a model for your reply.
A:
8h36
